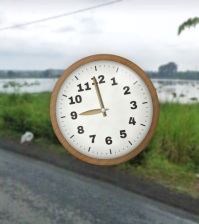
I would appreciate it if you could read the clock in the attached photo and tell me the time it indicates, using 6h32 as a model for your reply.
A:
8h59
